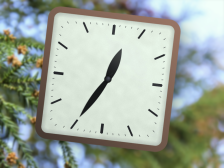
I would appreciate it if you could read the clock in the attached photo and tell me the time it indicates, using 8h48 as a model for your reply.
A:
12h35
